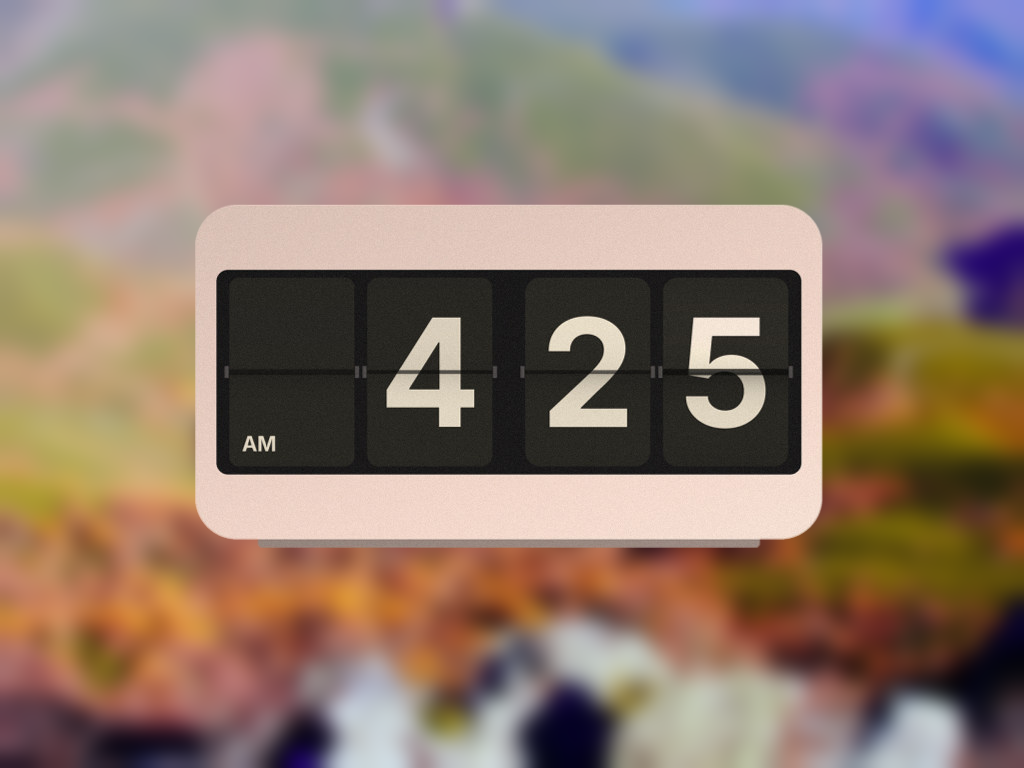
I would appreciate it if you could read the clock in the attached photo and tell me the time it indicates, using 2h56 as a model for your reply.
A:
4h25
